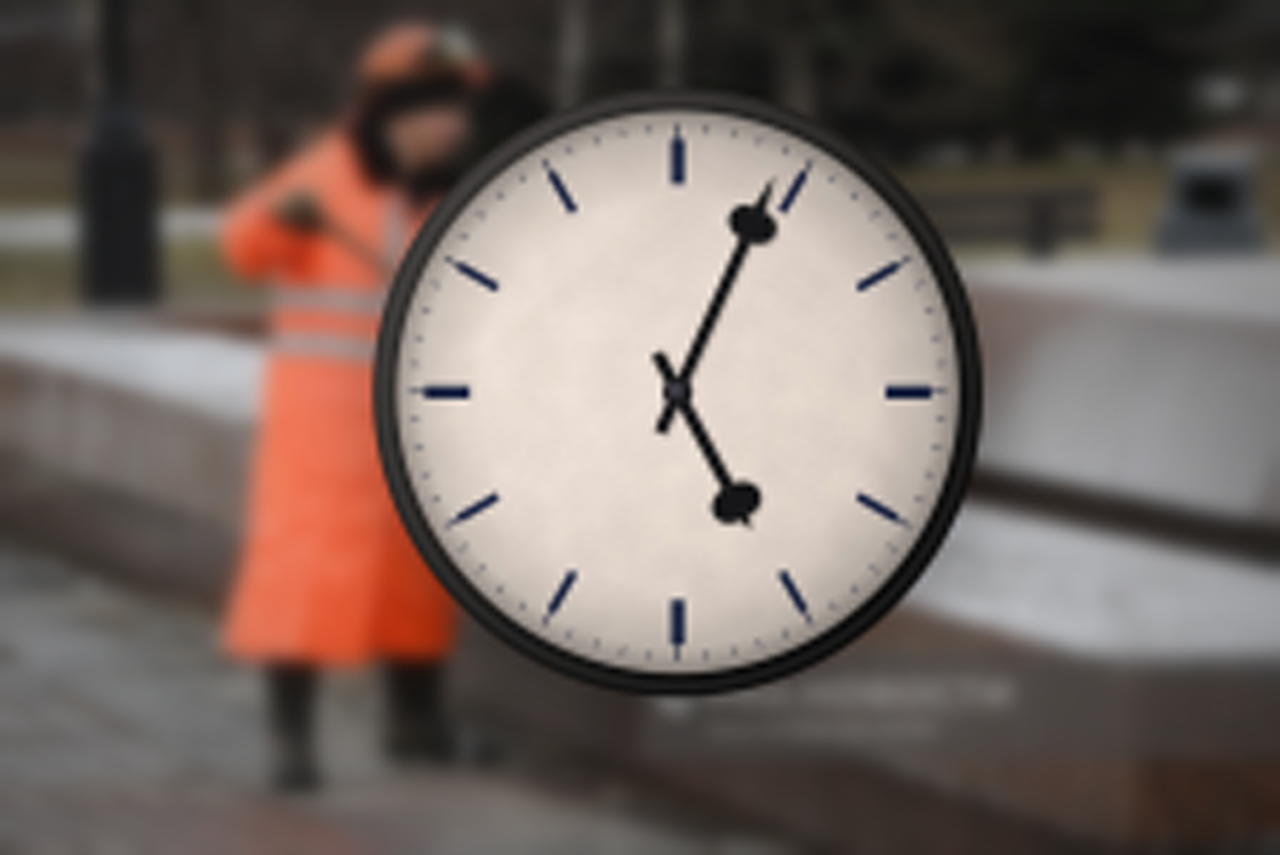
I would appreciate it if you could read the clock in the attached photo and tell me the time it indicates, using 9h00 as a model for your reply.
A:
5h04
